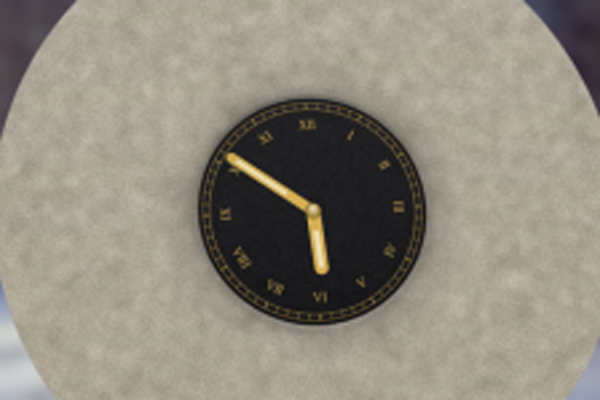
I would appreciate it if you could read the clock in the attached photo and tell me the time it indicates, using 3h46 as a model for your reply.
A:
5h51
